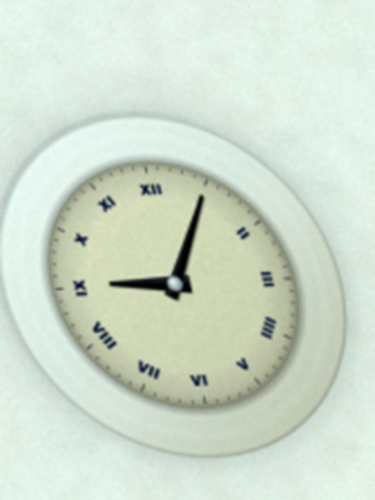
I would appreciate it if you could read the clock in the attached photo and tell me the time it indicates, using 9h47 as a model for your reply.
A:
9h05
